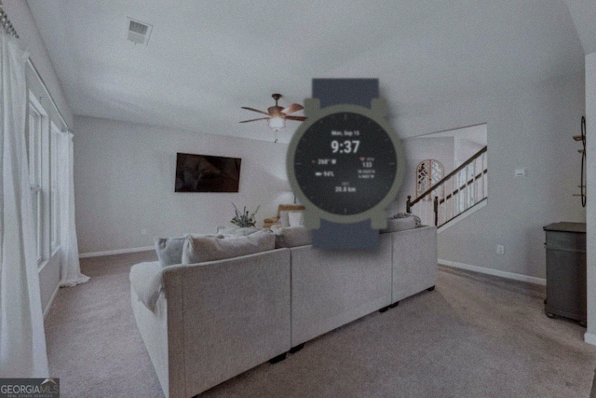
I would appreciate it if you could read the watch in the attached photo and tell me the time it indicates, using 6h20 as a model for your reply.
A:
9h37
